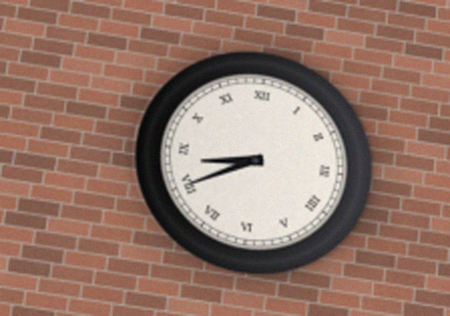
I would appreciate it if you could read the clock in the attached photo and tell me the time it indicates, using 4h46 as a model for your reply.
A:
8h40
